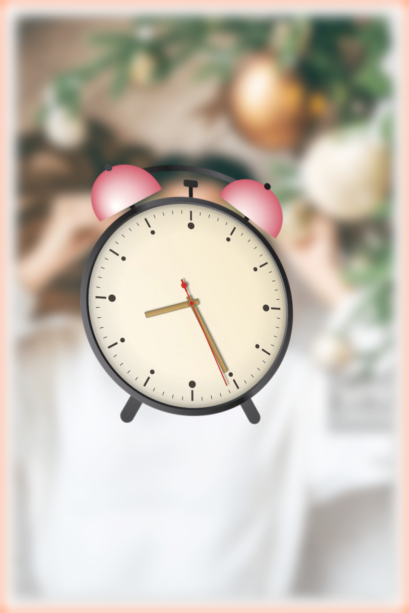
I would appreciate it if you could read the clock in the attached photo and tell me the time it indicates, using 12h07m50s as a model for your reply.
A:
8h25m26s
